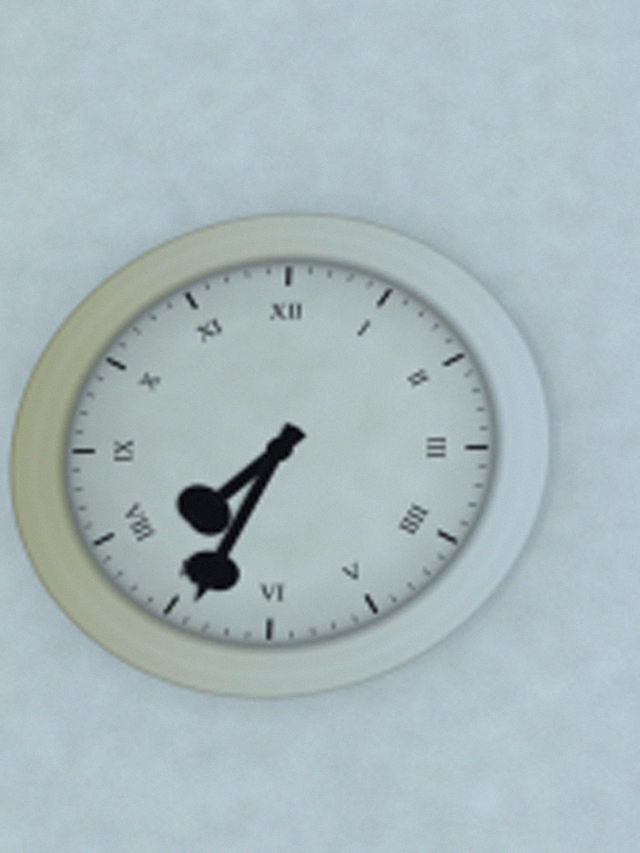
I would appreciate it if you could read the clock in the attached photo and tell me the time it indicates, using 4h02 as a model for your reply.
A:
7h34
